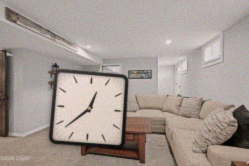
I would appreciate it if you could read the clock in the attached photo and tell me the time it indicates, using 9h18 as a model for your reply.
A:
12h38
